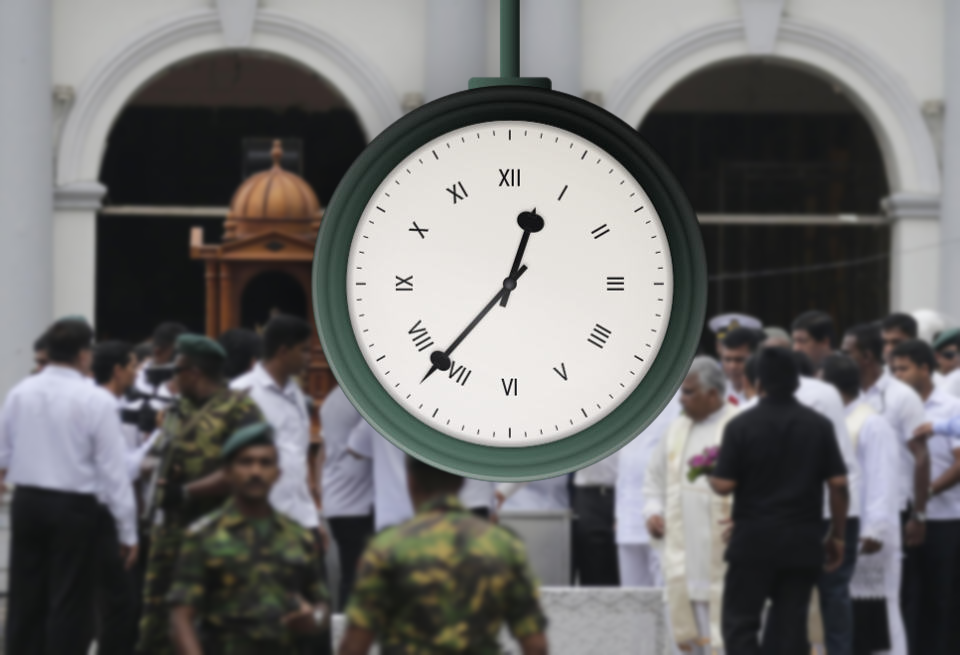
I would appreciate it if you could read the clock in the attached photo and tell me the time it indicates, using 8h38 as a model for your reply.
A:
12h37
